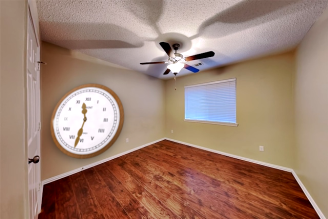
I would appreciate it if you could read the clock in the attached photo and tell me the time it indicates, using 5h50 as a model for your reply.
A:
11h32
